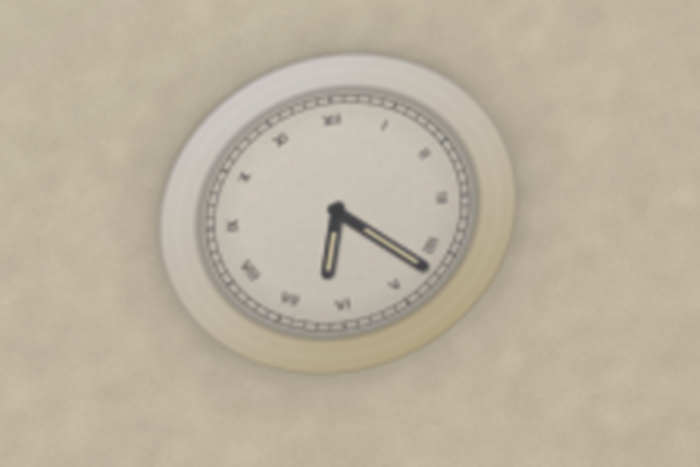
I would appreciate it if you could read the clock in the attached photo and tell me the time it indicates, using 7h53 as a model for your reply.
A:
6h22
